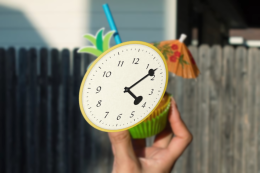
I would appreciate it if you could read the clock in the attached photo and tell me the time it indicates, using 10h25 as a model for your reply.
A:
4h08
